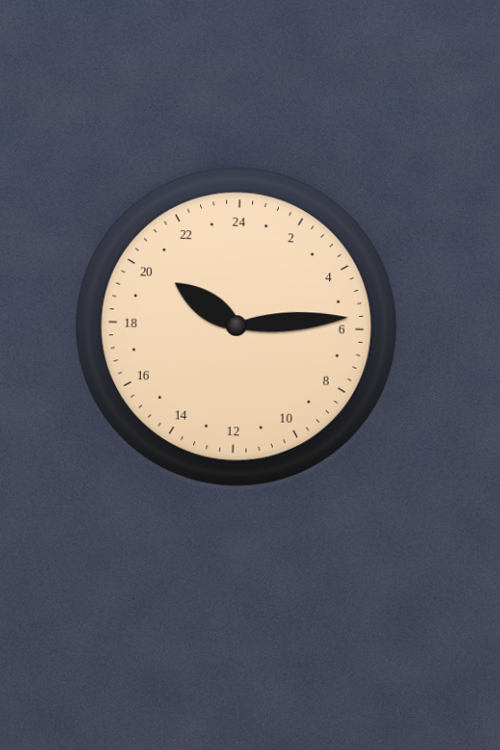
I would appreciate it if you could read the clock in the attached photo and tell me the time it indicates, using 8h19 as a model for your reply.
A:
20h14
